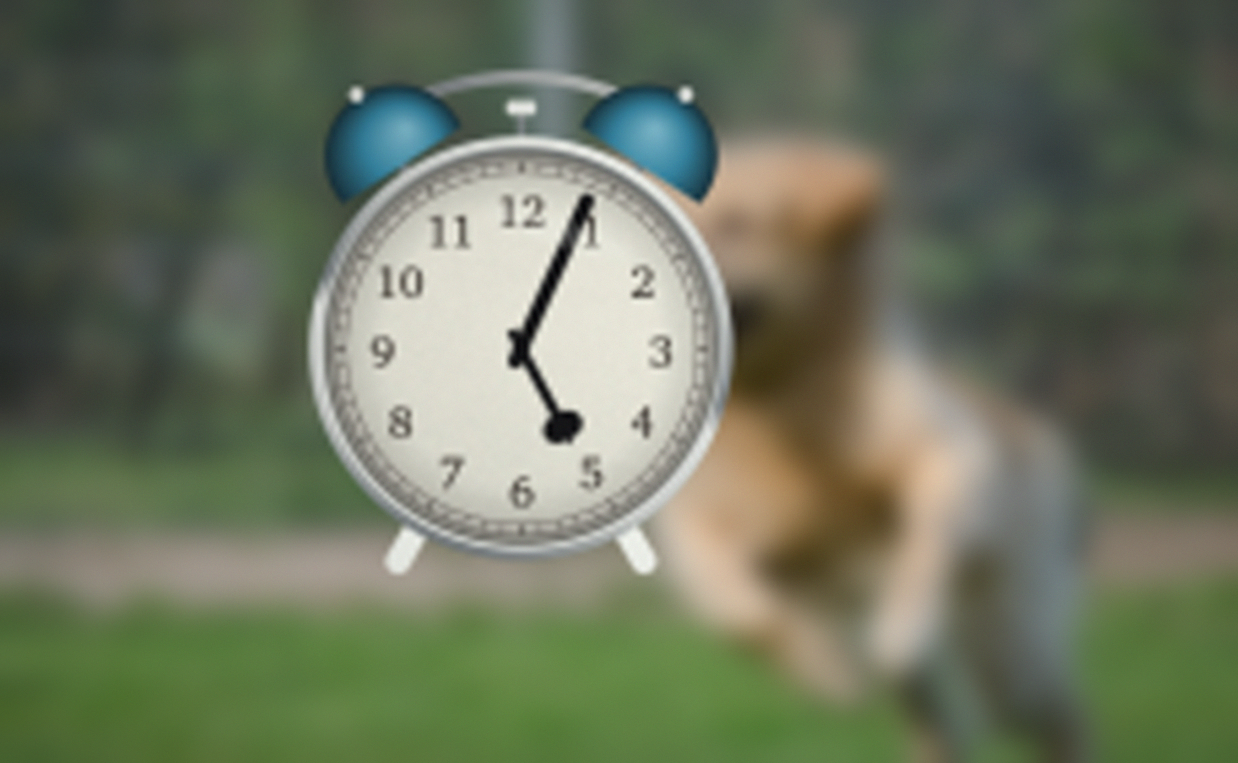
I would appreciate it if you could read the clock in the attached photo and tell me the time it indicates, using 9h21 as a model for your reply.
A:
5h04
